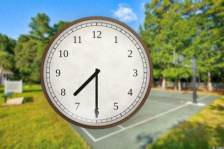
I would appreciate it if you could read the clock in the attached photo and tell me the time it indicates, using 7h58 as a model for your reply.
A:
7h30
